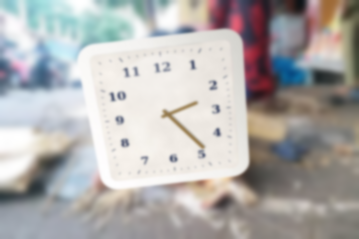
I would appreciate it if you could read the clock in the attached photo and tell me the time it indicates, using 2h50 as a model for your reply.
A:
2h24
